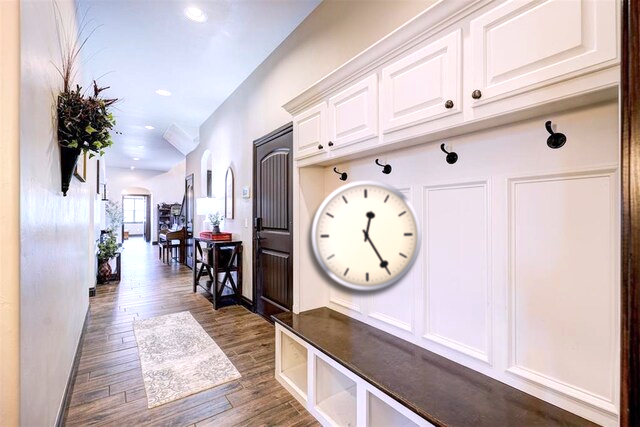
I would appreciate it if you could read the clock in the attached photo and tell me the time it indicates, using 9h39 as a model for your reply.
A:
12h25
